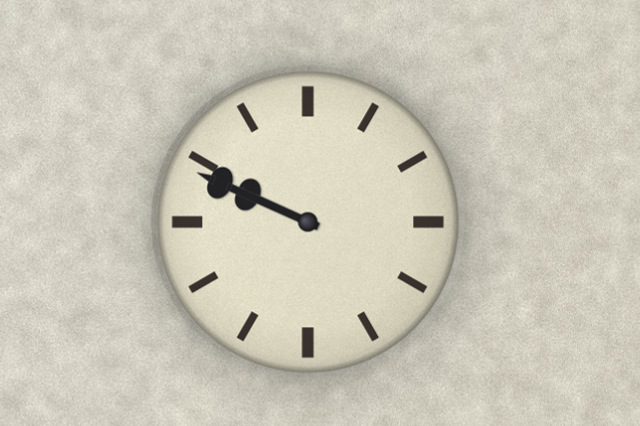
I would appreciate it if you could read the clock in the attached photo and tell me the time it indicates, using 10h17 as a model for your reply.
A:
9h49
